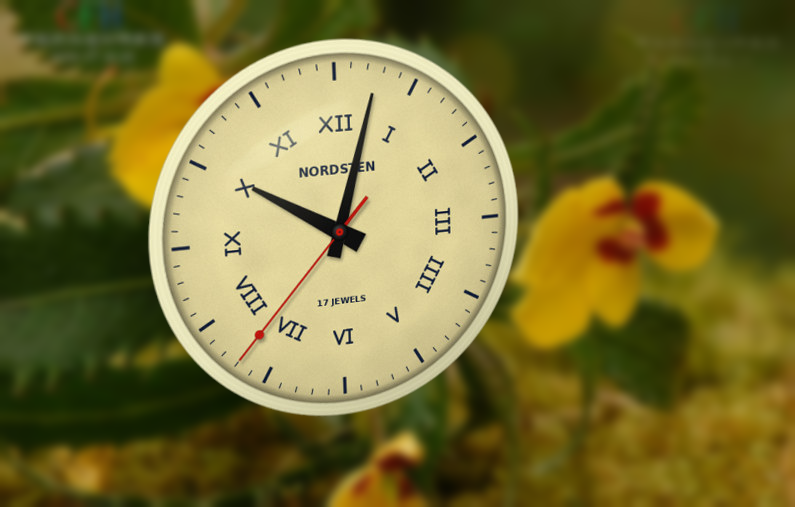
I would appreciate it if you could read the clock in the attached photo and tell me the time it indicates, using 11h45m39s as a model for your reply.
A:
10h02m37s
